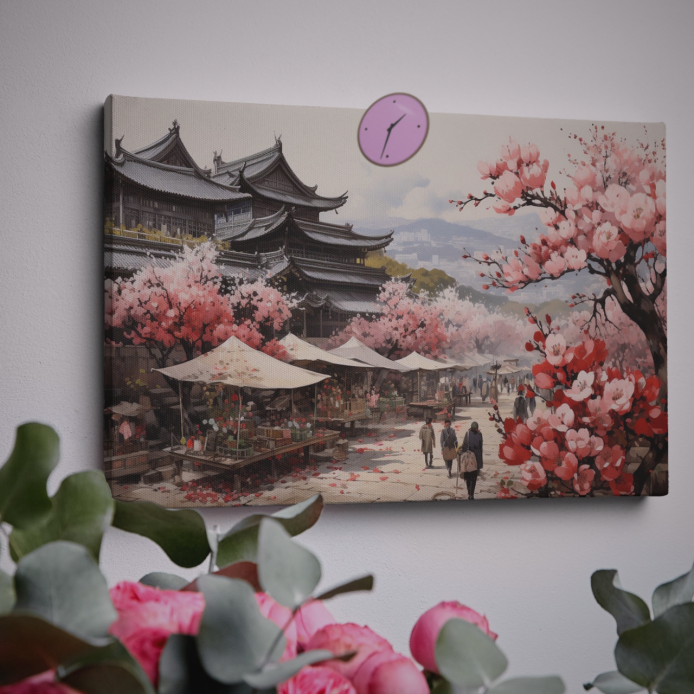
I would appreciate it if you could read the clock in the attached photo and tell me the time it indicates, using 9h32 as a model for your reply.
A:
1h32
